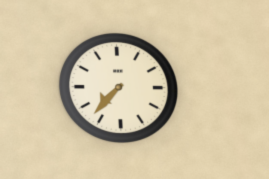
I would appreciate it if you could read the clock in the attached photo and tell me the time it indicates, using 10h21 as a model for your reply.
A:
7h37
